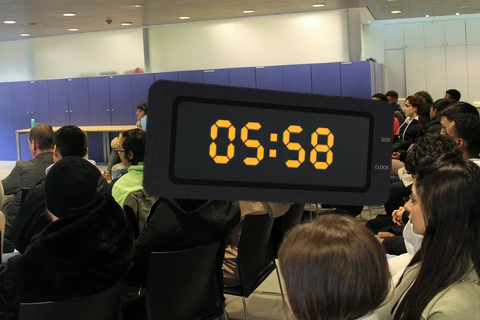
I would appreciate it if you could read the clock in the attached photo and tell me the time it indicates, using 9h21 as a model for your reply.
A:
5h58
